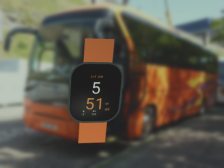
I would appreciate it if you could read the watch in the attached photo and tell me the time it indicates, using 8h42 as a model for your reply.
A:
5h51
